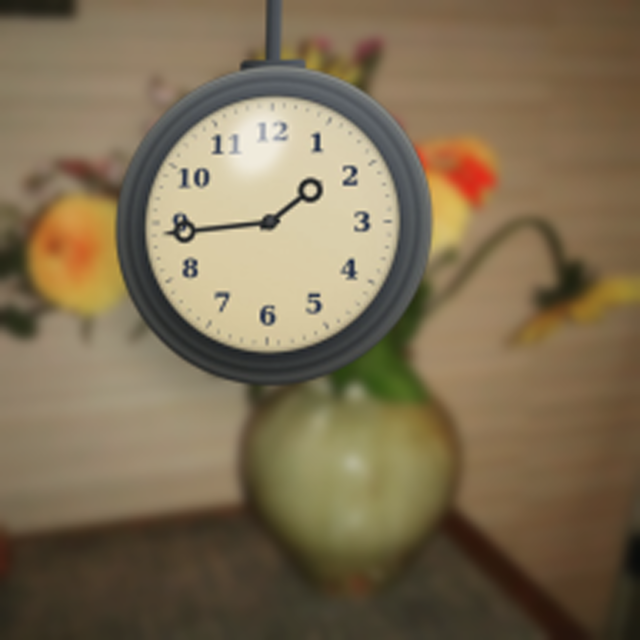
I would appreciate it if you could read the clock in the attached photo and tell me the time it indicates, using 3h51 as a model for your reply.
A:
1h44
